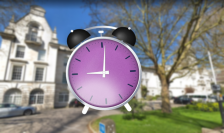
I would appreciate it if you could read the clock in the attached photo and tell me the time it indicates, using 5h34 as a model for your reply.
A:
9h01
